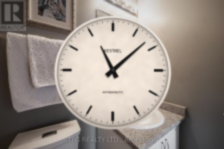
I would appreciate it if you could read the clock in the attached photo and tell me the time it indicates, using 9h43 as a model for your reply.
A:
11h08
